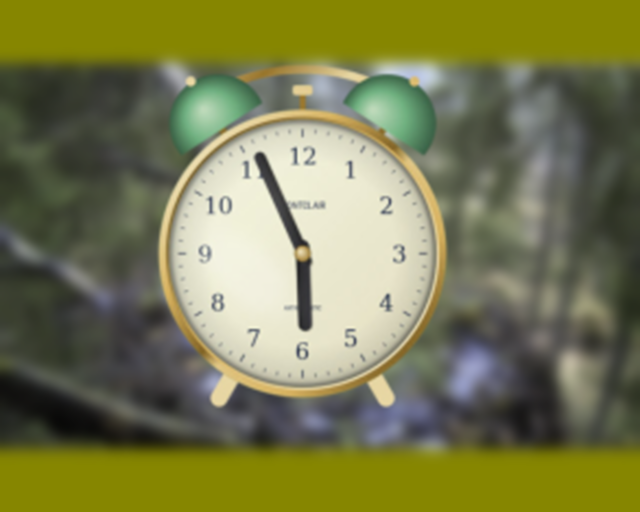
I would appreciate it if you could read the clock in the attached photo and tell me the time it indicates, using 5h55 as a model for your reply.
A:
5h56
